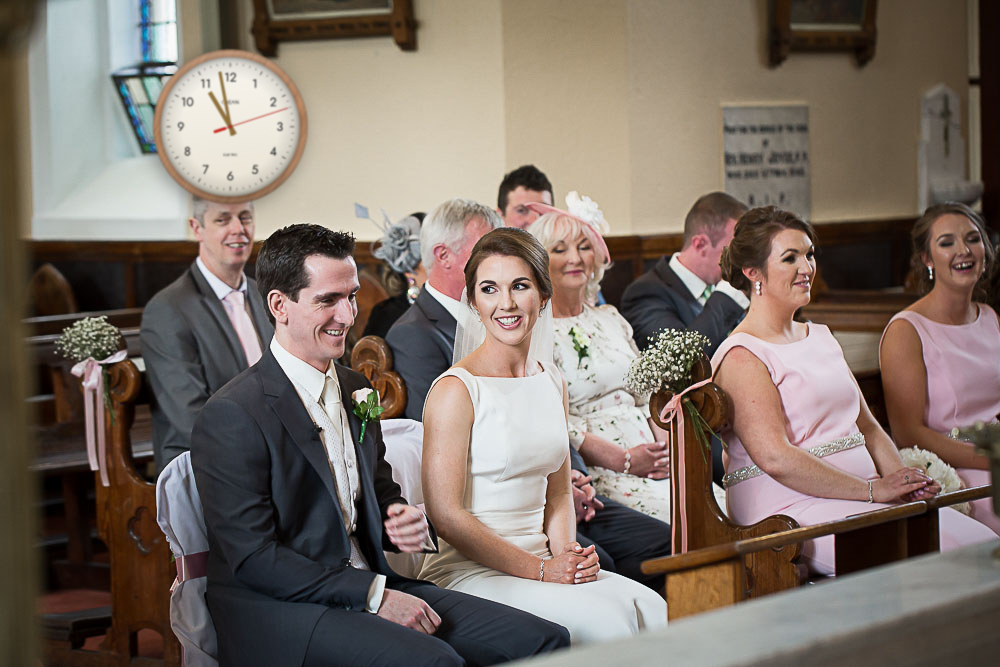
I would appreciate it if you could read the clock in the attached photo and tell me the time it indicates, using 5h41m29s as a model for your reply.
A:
10h58m12s
